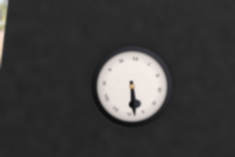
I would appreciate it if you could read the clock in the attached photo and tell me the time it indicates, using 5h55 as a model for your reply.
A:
5h28
